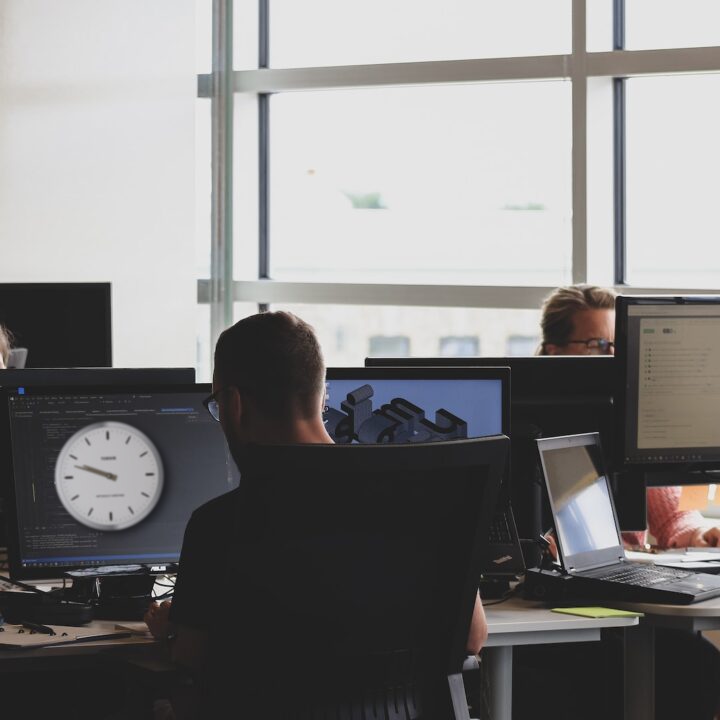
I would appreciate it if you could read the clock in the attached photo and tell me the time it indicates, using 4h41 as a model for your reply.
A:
9h48
